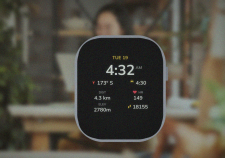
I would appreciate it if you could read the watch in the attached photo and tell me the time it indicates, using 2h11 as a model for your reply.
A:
4h32
